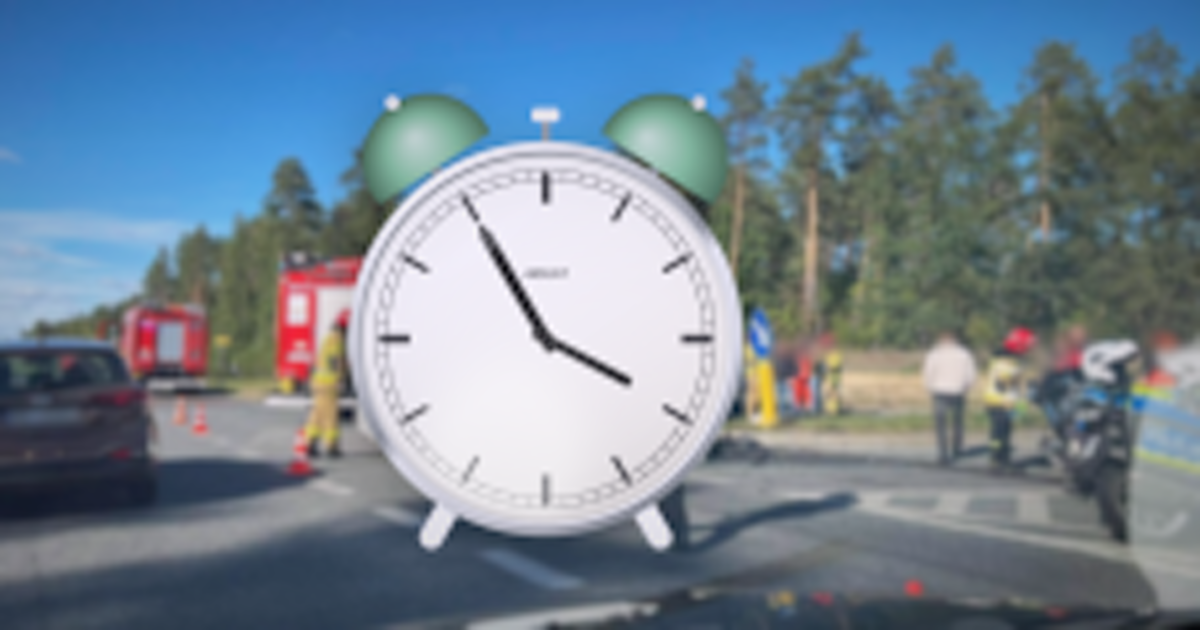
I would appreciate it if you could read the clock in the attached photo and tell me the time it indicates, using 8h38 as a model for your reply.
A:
3h55
